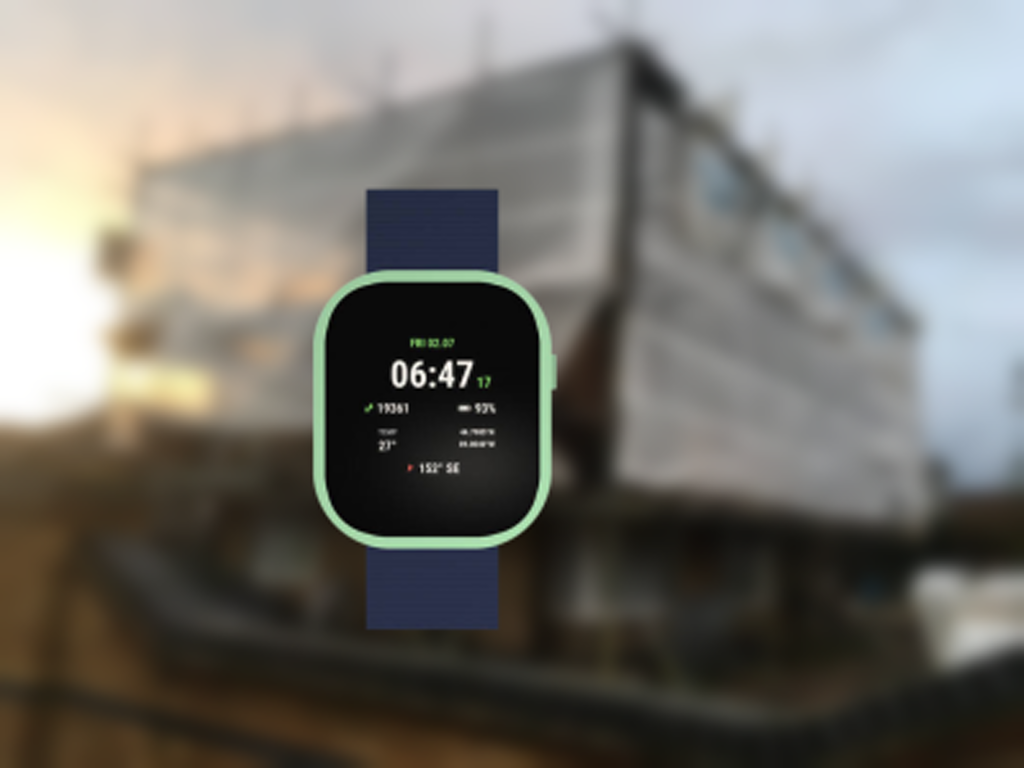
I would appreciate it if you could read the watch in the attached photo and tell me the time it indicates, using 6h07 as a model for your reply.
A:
6h47
